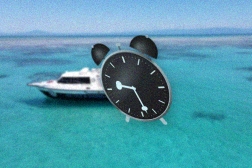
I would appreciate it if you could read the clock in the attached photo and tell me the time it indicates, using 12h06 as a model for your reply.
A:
9h28
